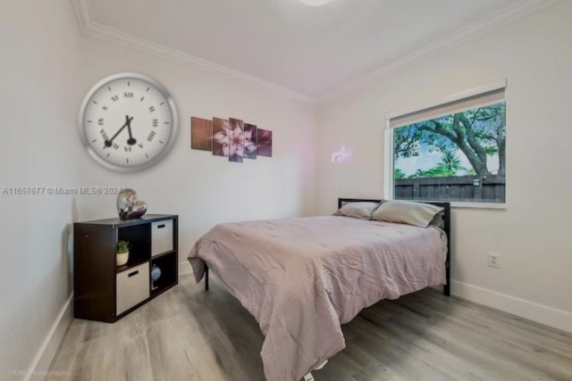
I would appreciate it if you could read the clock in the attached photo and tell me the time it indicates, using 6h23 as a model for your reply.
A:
5h37
